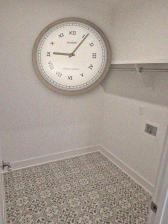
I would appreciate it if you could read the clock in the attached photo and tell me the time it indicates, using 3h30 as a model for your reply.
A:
9h06
